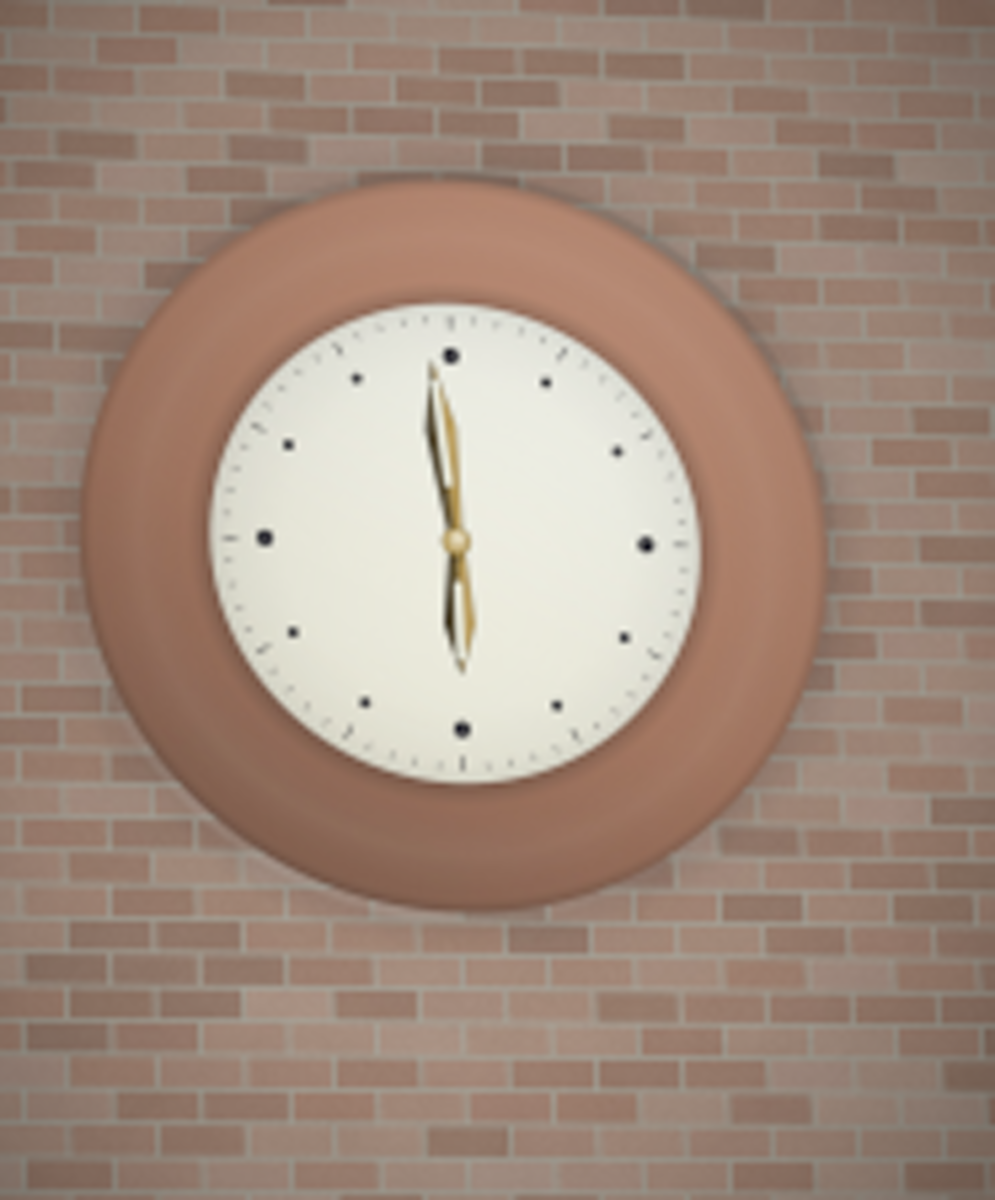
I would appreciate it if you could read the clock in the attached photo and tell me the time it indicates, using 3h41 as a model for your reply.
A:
5h59
